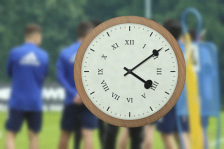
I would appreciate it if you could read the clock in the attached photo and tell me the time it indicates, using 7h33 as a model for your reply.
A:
4h09
